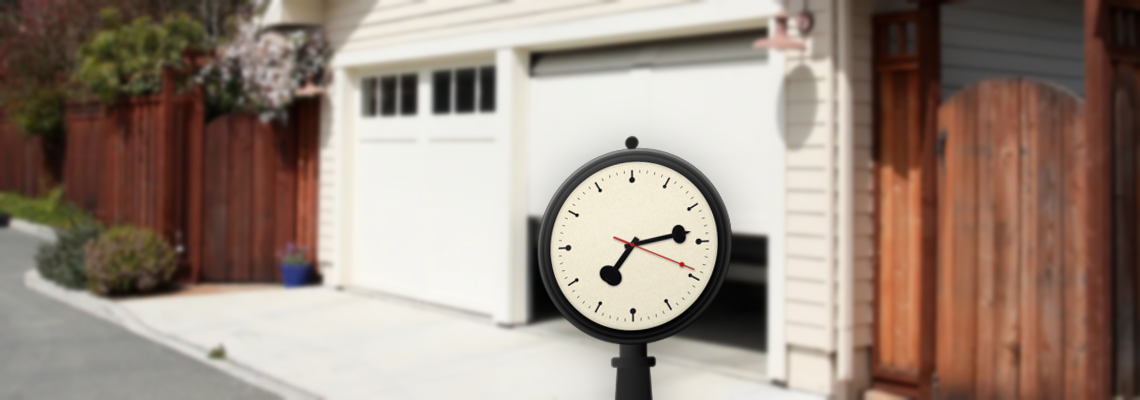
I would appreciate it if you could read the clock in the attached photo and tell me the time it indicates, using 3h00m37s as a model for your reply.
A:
7h13m19s
